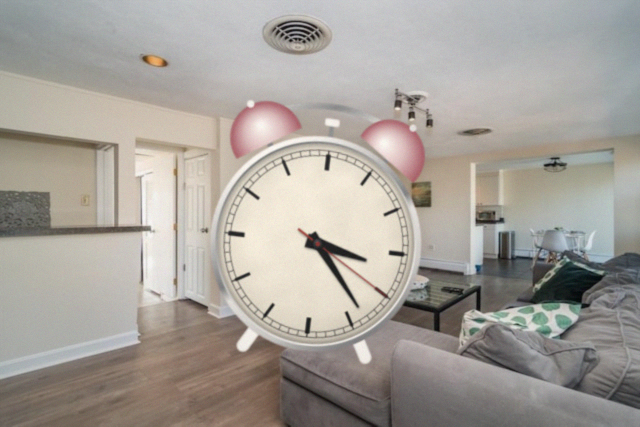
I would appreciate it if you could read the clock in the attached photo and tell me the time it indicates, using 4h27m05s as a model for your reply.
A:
3h23m20s
